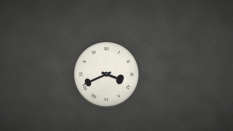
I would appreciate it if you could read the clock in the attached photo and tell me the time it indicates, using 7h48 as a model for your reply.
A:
3h41
